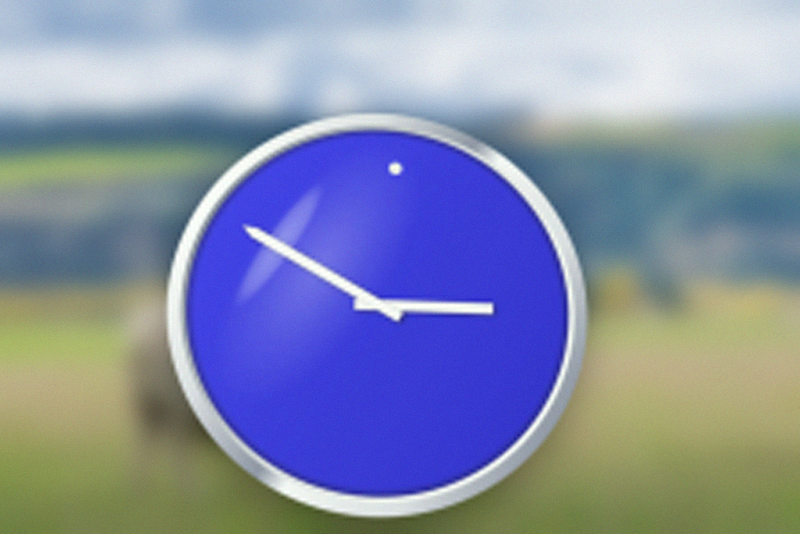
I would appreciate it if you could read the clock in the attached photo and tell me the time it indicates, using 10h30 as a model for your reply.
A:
2h49
